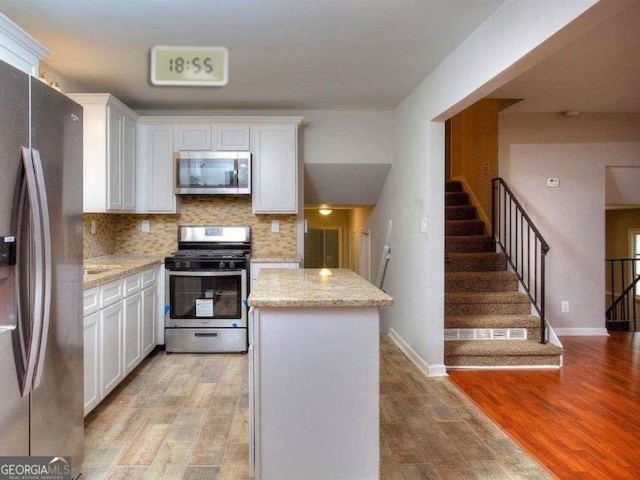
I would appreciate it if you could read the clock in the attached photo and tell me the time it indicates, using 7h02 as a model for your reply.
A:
18h55
